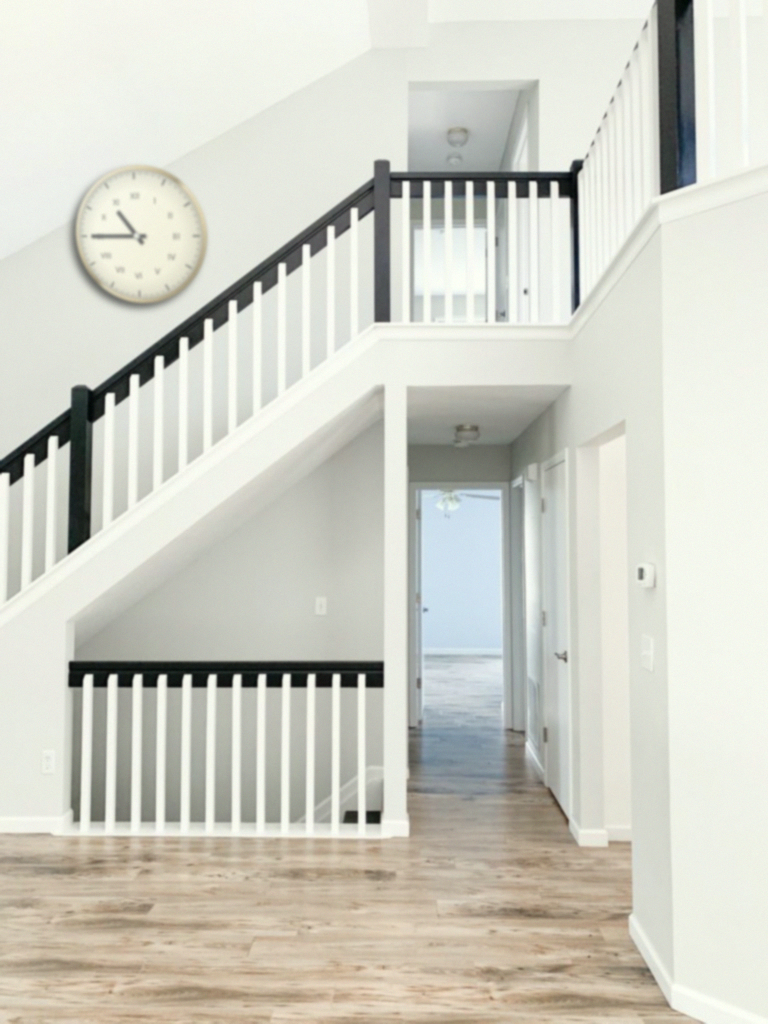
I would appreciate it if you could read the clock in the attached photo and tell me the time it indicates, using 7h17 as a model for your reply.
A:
10h45
